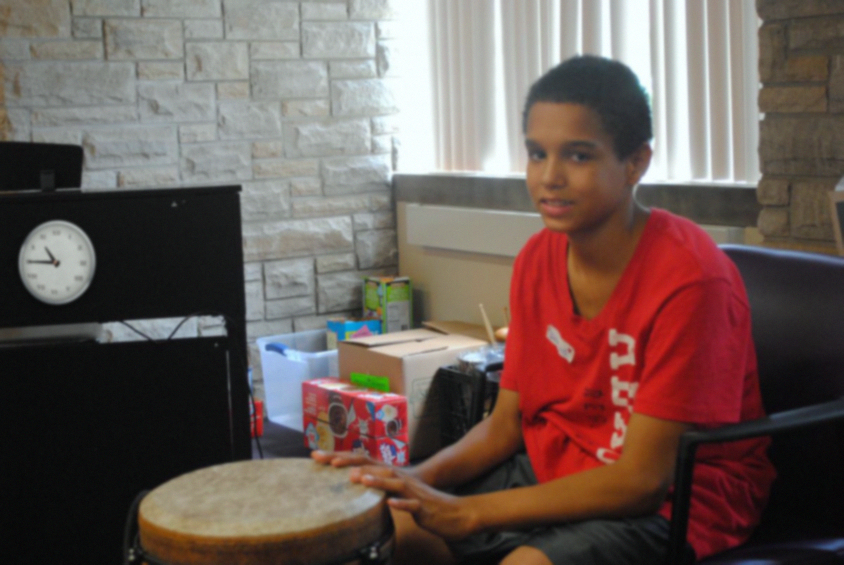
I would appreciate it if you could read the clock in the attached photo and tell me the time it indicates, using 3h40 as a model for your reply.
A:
10h45
